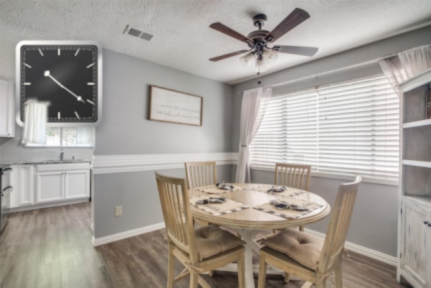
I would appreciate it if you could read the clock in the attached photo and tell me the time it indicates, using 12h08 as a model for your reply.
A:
10h21
